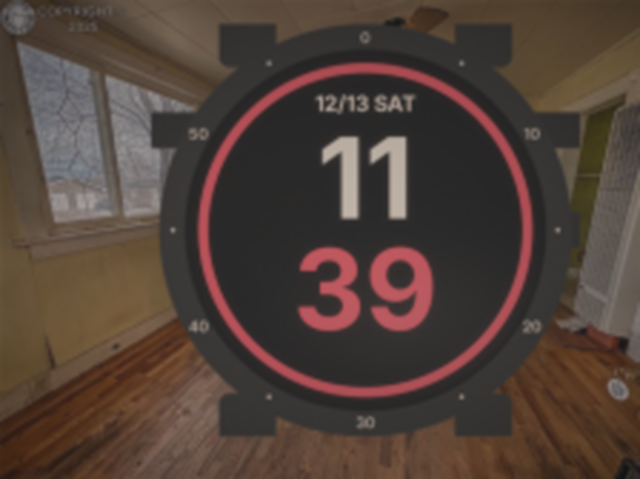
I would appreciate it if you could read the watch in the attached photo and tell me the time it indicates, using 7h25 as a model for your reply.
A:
11h39
